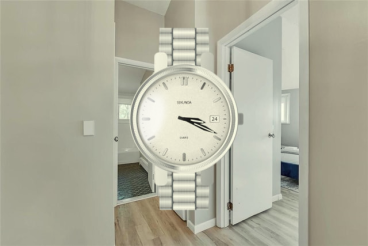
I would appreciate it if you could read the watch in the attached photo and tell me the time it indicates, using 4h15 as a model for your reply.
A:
3h19
